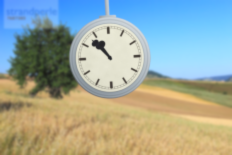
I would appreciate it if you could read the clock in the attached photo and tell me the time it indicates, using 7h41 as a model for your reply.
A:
10h53
